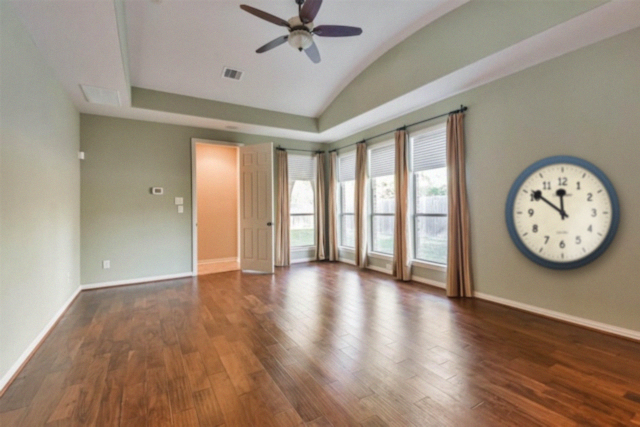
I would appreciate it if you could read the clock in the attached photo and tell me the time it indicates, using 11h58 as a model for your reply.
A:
11h51
